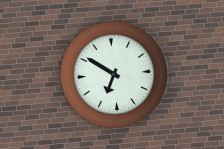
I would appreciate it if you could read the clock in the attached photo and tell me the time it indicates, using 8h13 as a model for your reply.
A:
6h51
